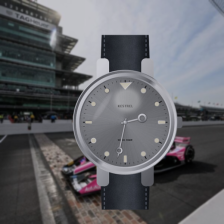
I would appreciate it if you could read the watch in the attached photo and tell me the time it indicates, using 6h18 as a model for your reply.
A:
2h32
